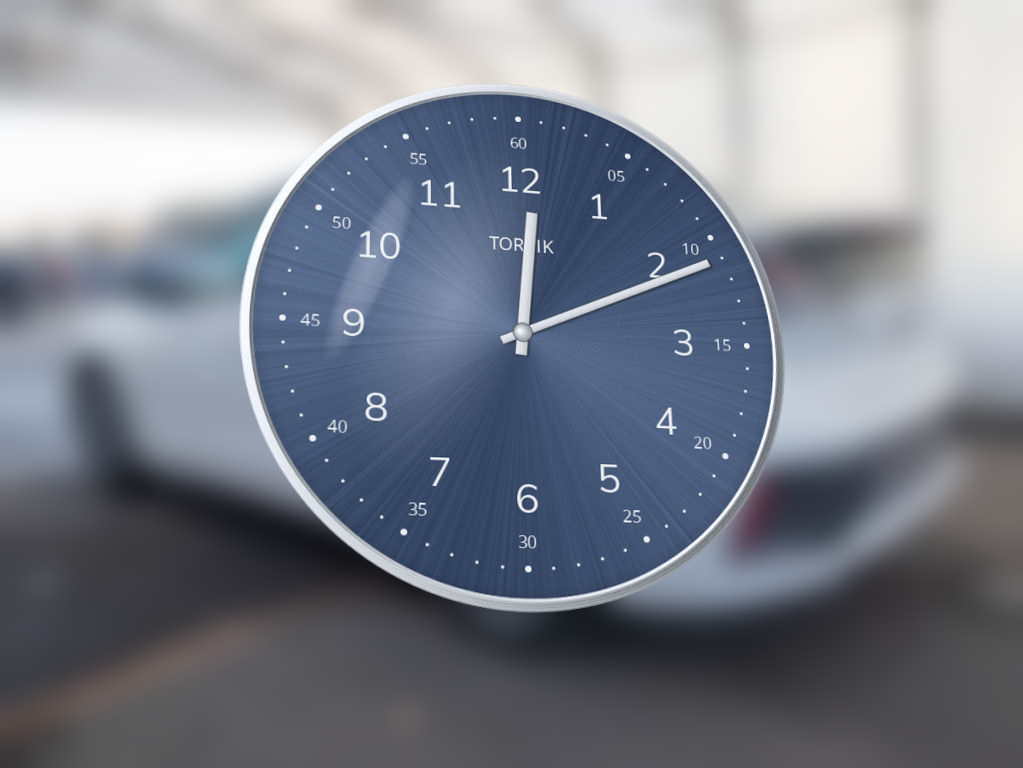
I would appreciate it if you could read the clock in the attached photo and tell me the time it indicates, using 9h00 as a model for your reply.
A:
12h11
